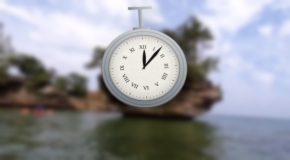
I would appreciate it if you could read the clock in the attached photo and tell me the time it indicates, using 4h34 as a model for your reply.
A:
12h07
